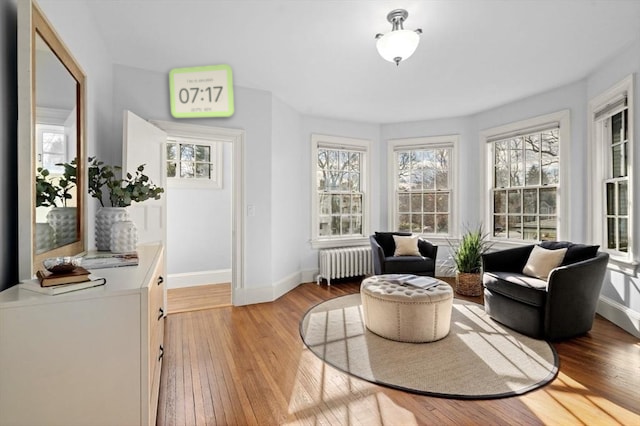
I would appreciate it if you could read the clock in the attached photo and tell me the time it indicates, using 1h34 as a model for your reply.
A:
7h17
